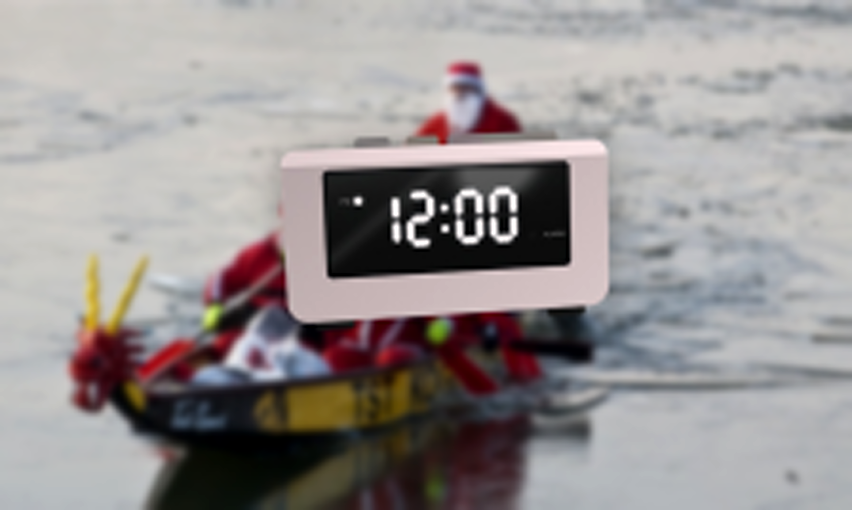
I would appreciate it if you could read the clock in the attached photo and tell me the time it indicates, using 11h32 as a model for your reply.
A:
12h00
